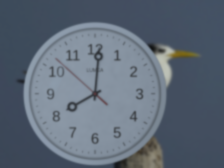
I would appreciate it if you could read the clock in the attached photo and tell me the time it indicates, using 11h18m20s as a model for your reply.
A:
8h00m52s
